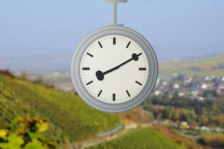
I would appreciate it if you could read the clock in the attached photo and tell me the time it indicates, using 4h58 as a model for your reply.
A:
8h10
